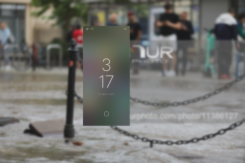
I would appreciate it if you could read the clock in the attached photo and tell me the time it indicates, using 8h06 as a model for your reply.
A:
3h17
